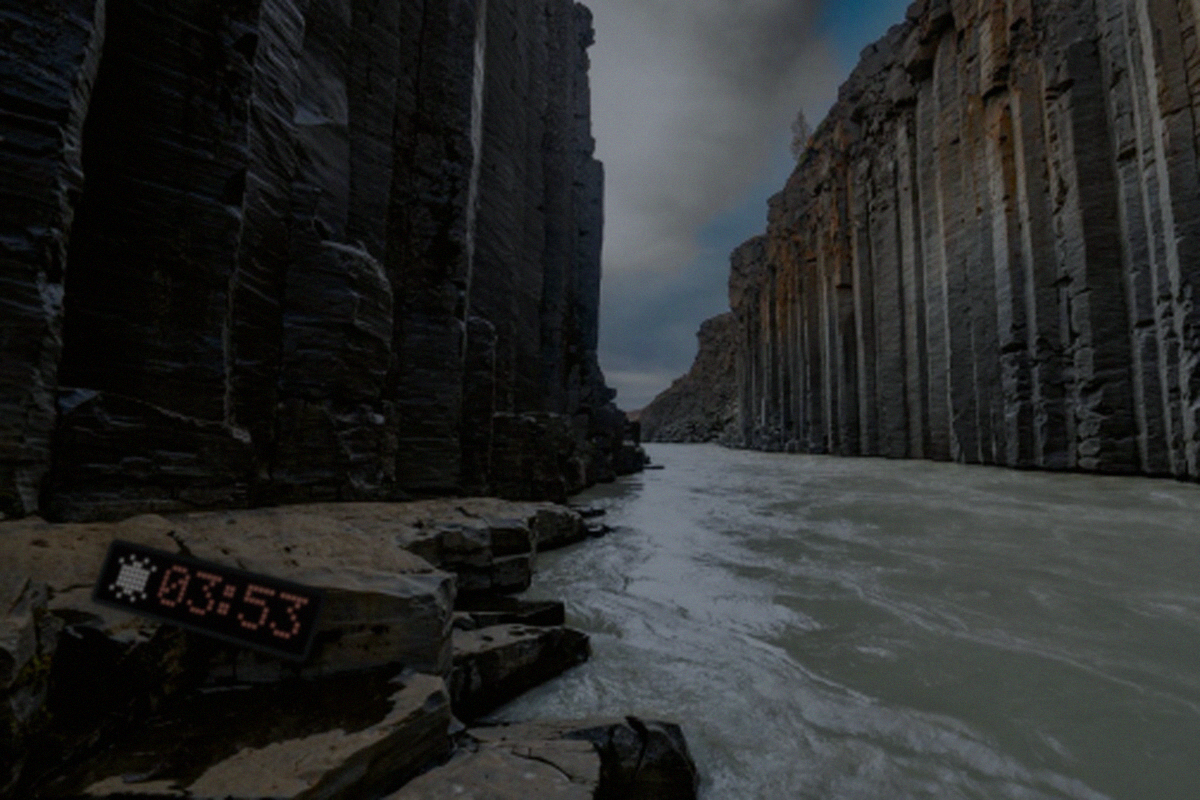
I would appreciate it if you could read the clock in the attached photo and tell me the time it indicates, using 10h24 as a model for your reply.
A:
3h53
